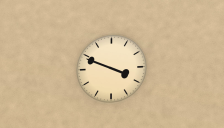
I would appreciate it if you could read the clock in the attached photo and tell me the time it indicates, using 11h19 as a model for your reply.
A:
3h49
